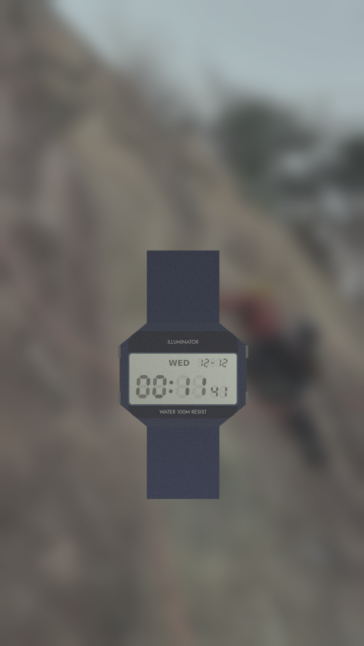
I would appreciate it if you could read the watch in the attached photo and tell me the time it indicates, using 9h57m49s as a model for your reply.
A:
0h11m41s
